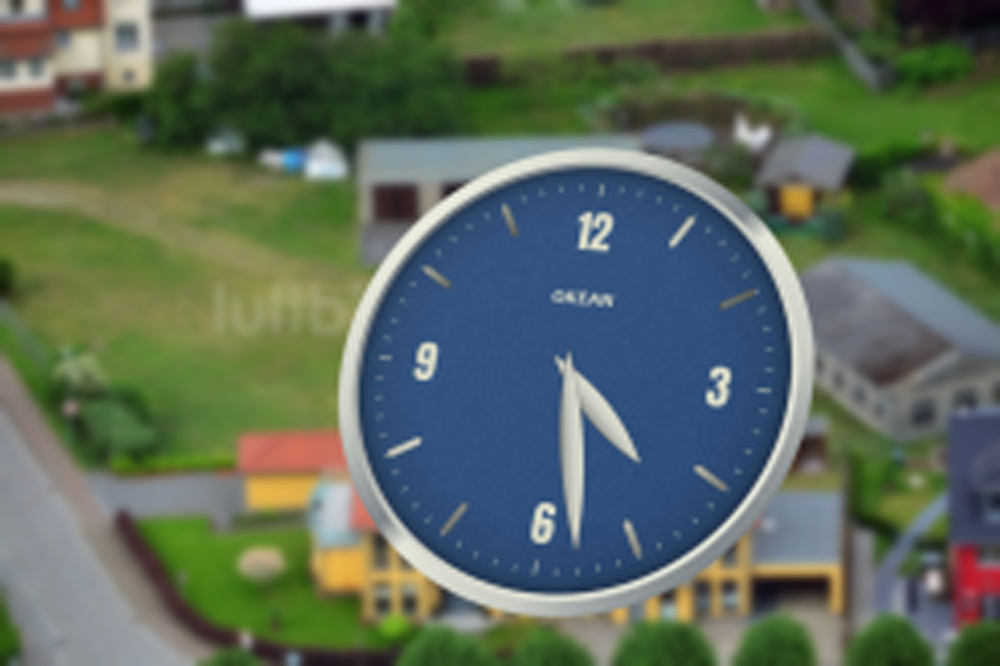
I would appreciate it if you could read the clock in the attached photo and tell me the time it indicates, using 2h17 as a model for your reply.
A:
4h28
